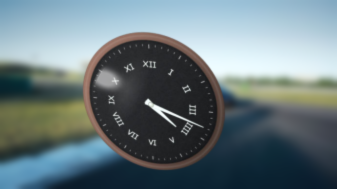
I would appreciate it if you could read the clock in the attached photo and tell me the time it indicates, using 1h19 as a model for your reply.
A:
4h18
